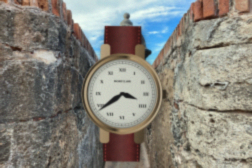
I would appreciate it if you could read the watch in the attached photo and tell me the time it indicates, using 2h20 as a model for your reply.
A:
3h39
